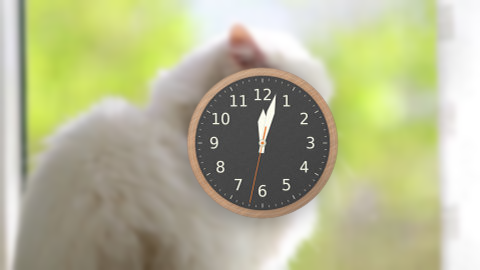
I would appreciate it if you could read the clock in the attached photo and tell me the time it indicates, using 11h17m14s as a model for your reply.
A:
12h02m32s
